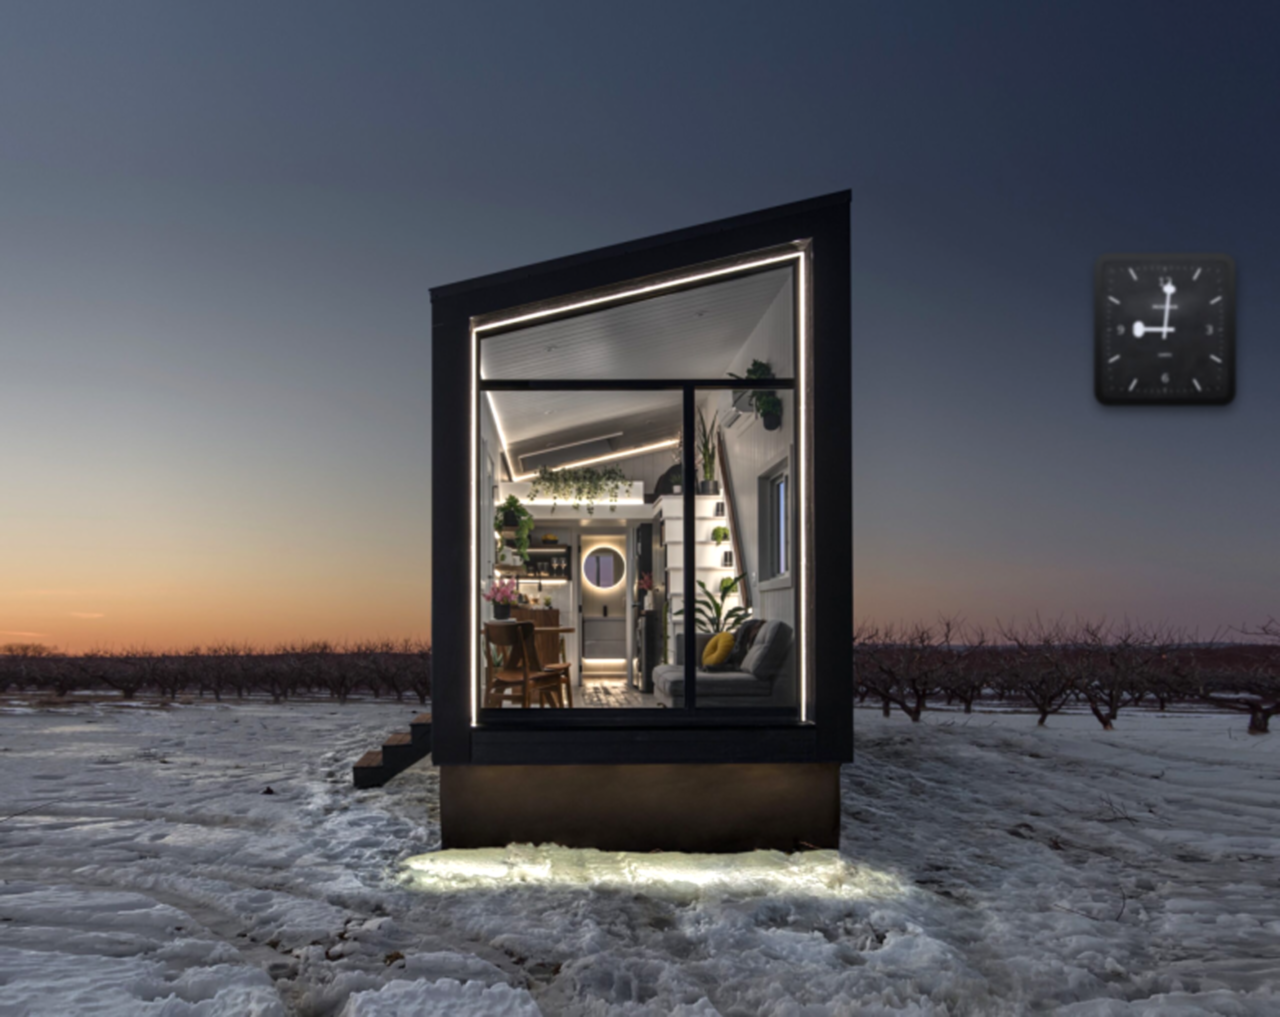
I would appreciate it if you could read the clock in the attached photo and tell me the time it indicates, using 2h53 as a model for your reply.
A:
9h01
